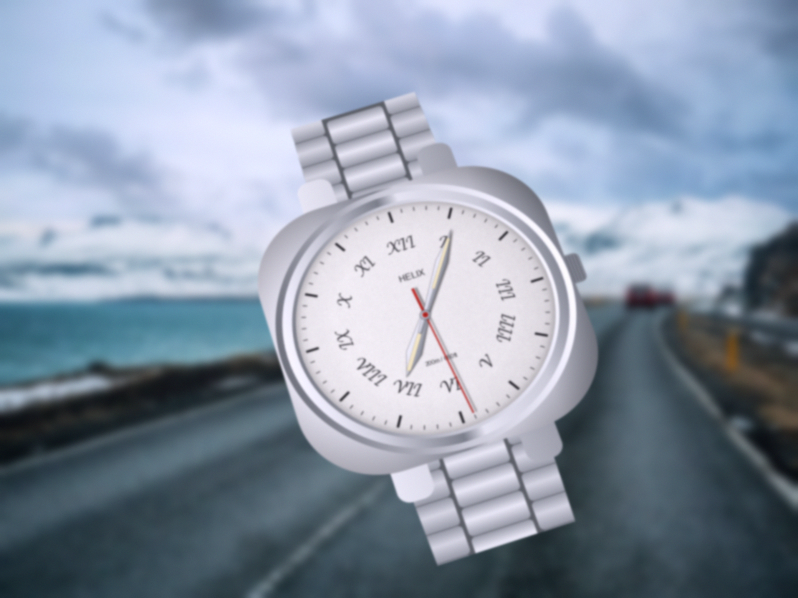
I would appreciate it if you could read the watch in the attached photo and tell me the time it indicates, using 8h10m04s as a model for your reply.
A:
7h05m29s
